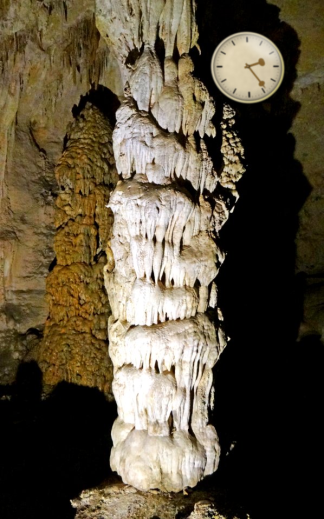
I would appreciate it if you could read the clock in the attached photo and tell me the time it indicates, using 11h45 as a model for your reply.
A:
2h24
